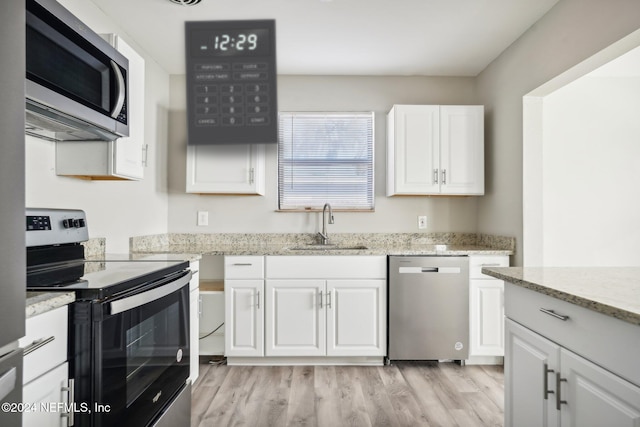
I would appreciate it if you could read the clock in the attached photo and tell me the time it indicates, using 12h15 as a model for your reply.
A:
12h29
